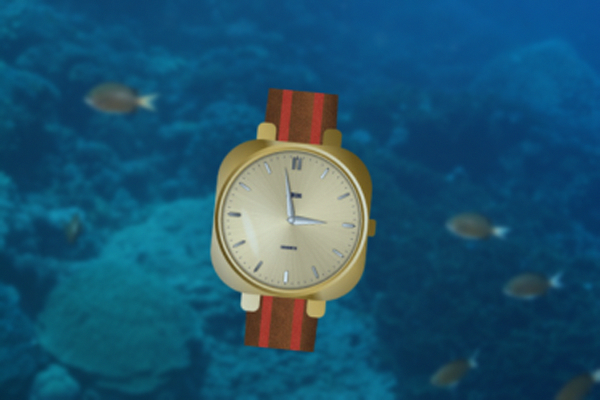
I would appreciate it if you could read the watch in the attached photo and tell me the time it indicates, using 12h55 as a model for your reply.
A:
2h58
